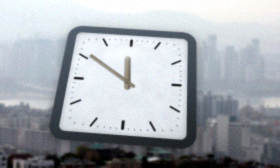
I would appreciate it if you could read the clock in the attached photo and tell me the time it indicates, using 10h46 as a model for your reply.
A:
11h51
